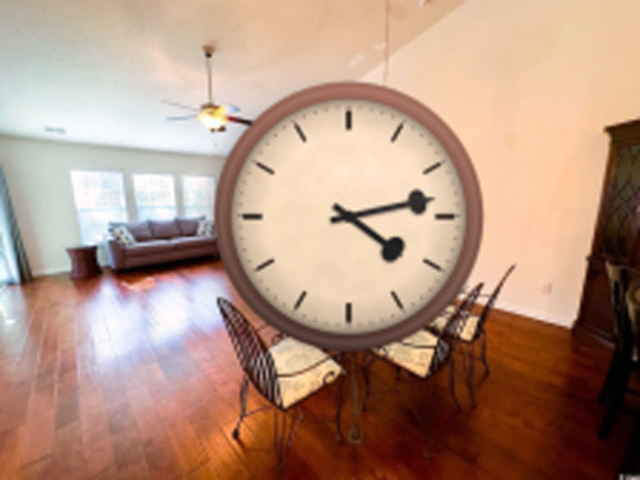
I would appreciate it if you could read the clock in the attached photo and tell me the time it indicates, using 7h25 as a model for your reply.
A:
4h13
